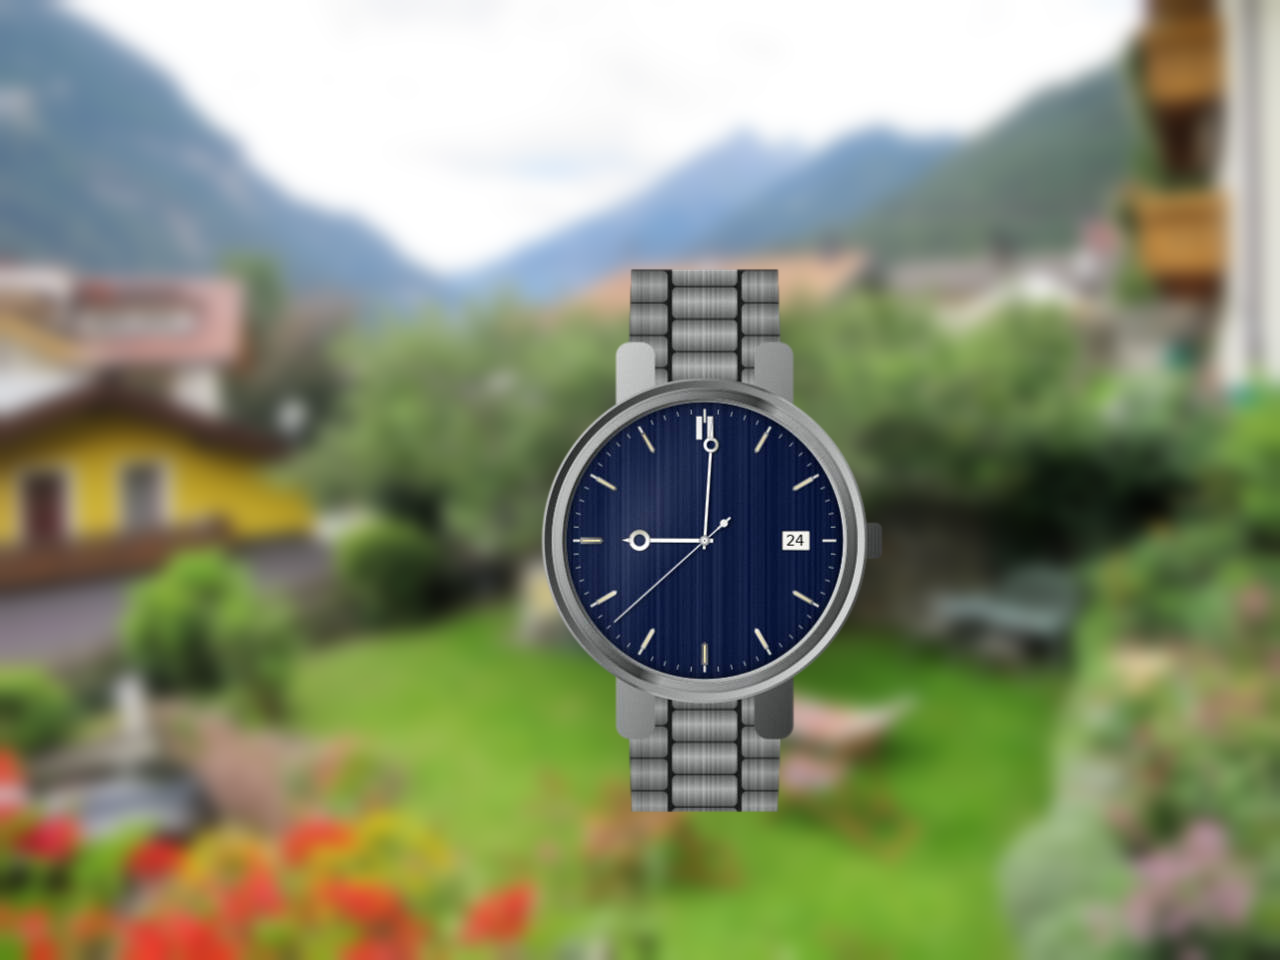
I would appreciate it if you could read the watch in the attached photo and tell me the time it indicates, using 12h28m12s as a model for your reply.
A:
9h00m38s
